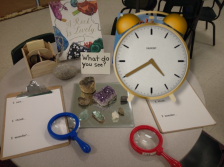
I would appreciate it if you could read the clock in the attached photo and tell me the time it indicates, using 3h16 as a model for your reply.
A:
4h40
